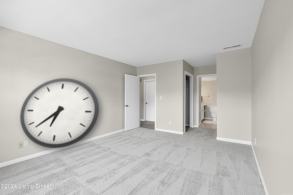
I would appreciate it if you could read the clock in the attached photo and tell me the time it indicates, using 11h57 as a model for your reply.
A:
6h38
